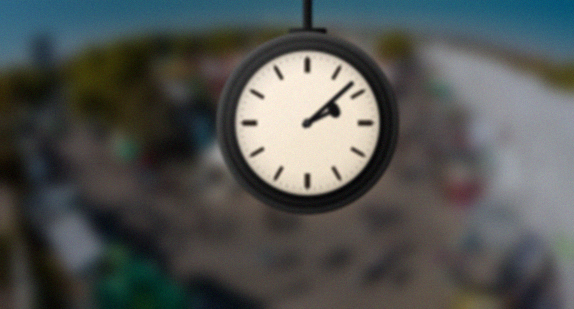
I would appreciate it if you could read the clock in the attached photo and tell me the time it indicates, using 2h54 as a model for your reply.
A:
2h08
